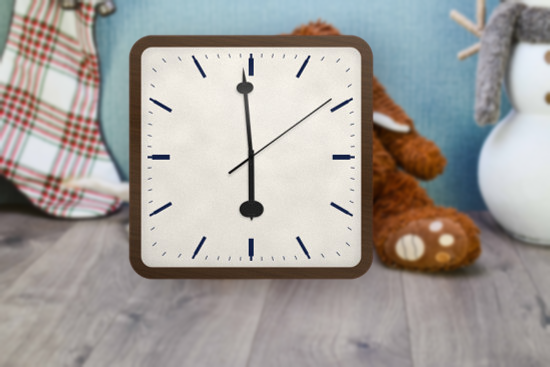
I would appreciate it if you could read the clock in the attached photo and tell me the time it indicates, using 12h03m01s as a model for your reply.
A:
5h59m09s
